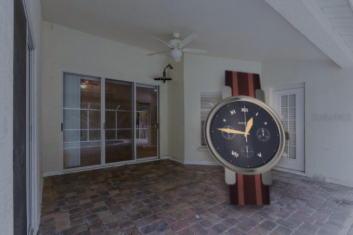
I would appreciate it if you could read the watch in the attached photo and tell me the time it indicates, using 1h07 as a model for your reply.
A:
12h46
